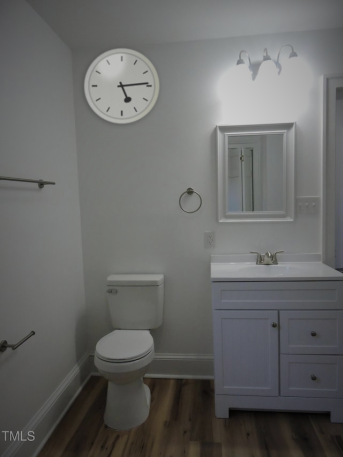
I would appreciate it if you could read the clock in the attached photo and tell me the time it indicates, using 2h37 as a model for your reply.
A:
5h14
